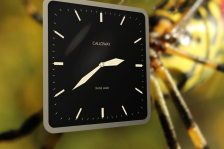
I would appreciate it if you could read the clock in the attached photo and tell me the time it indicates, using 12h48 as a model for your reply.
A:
2h39
